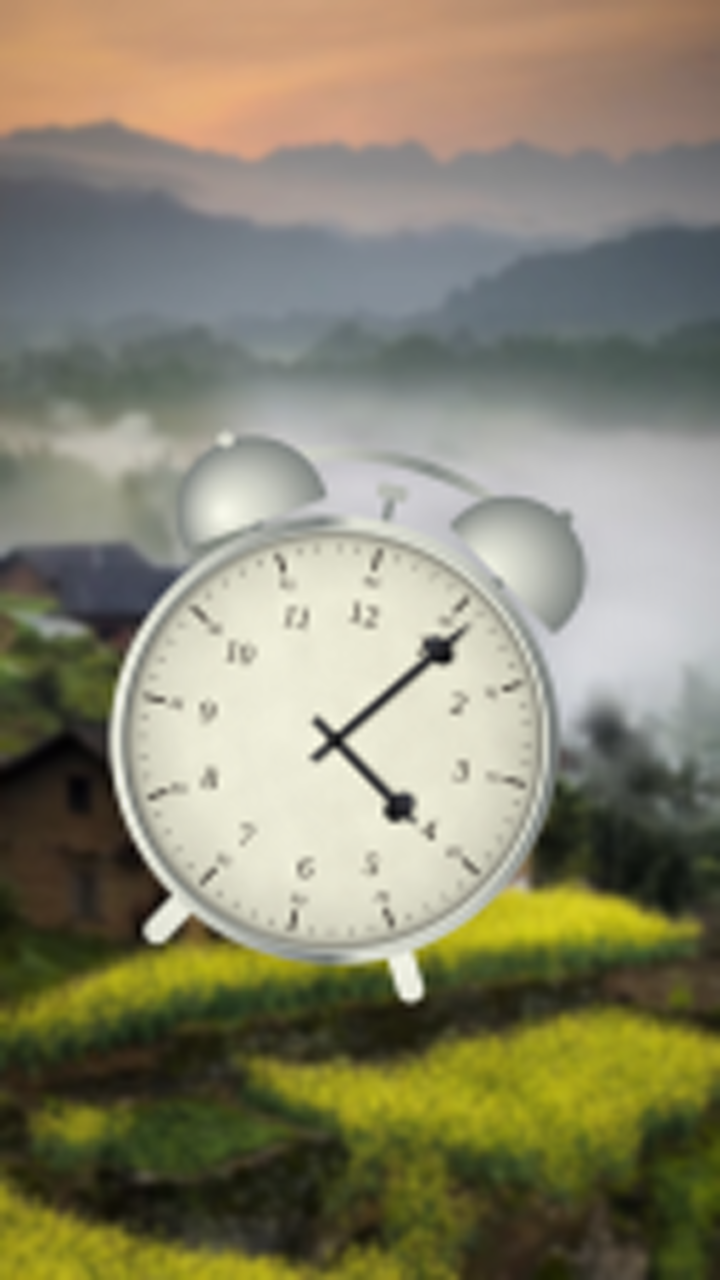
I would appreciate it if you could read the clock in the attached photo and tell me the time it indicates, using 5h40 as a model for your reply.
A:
4h06
